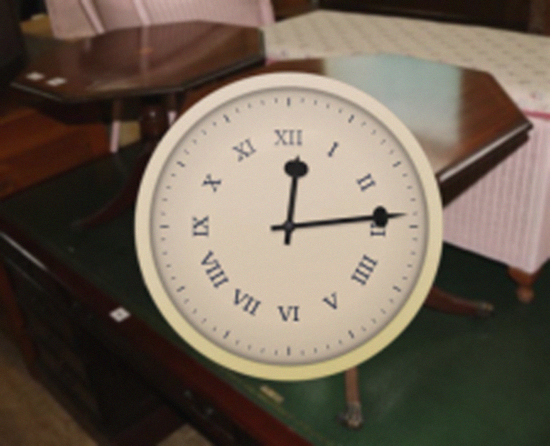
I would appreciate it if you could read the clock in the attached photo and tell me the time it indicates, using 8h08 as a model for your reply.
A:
12h14
